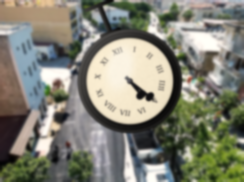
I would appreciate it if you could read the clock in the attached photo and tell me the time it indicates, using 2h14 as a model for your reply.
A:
5h25
